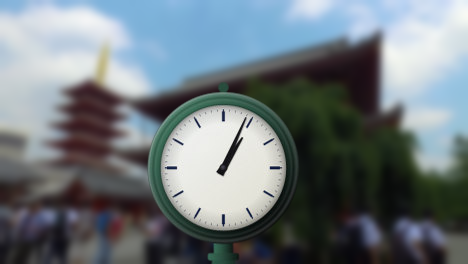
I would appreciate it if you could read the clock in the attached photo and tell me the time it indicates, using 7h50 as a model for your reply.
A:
1h04
